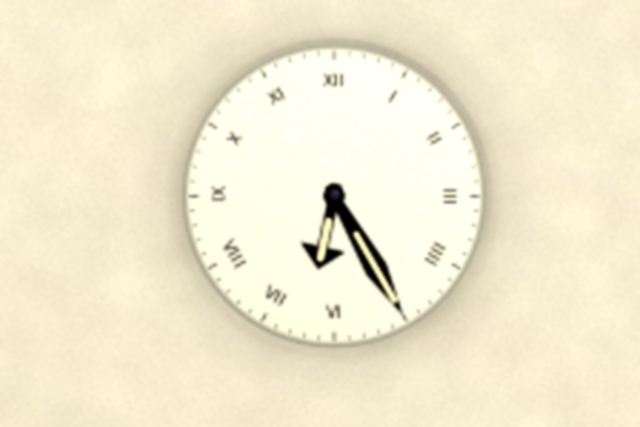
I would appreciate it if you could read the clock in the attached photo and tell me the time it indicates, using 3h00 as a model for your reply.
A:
6h25
